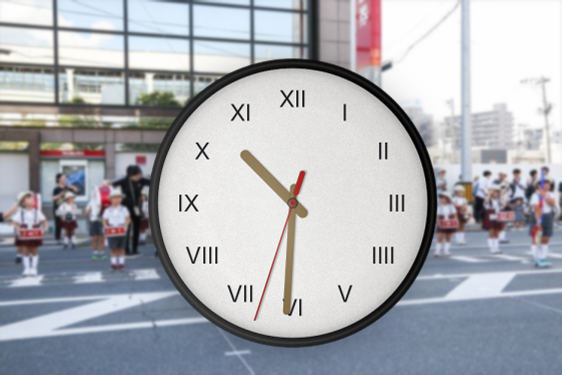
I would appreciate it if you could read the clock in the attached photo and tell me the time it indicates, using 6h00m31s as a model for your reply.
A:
10h30m33s
